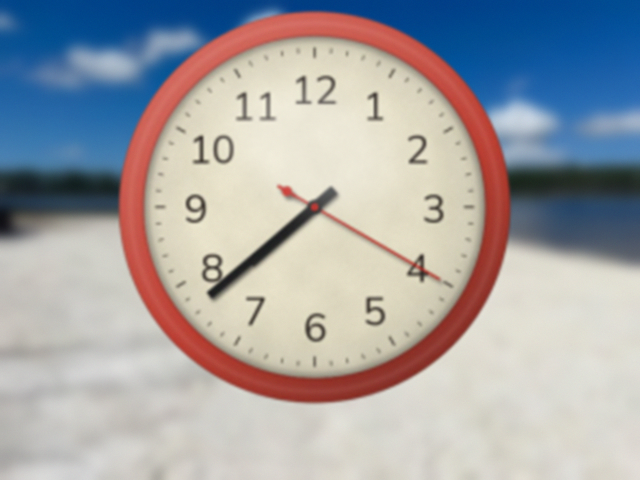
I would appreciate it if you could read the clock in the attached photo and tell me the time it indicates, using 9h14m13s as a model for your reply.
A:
7h38m20s
